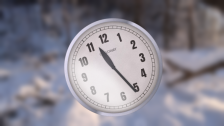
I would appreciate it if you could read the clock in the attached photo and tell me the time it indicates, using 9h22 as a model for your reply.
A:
11h26
